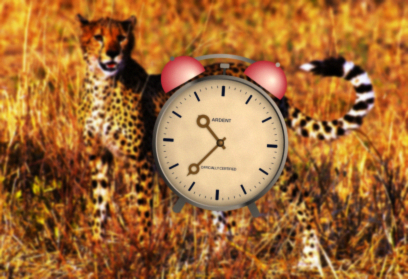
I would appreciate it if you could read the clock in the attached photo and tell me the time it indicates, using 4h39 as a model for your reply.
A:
10h37
